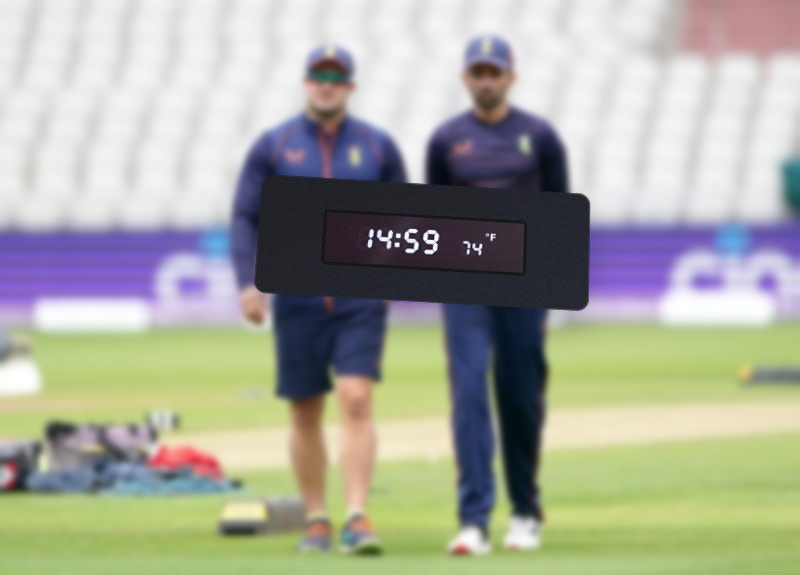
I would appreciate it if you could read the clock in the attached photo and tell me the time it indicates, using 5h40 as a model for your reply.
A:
14h59
